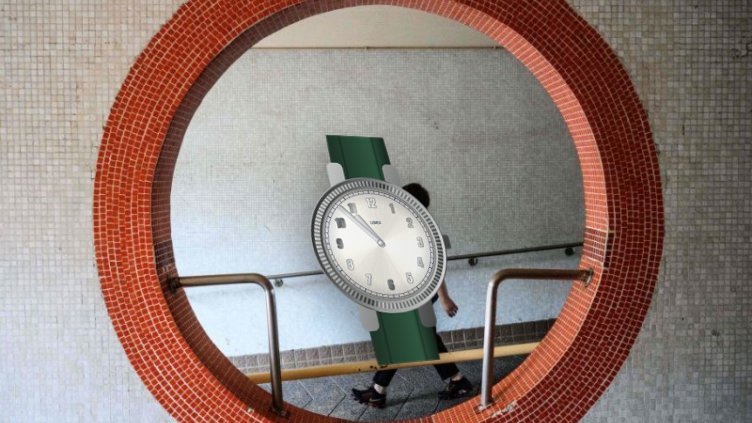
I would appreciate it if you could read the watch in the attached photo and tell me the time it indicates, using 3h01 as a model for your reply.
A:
10h53
